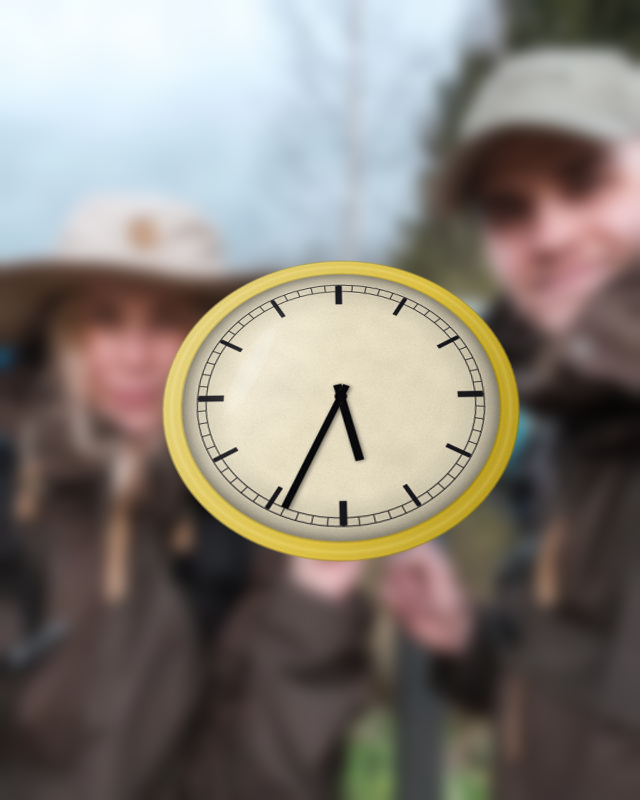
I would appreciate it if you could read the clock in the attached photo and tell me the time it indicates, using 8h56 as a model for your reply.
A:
5h34
